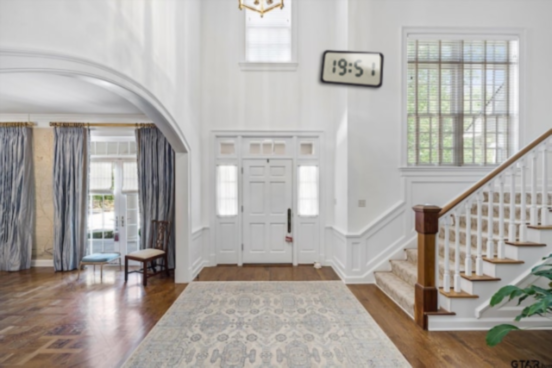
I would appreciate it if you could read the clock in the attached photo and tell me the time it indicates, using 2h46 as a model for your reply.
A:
19h51
